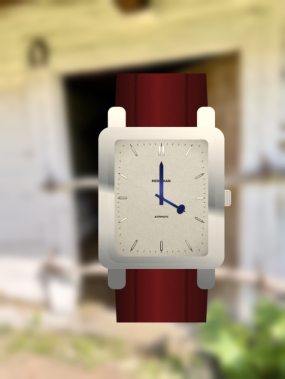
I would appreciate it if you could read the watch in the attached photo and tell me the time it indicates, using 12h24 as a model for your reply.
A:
4h00
